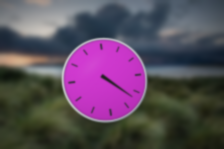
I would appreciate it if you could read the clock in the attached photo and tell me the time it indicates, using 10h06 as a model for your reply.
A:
4h22
